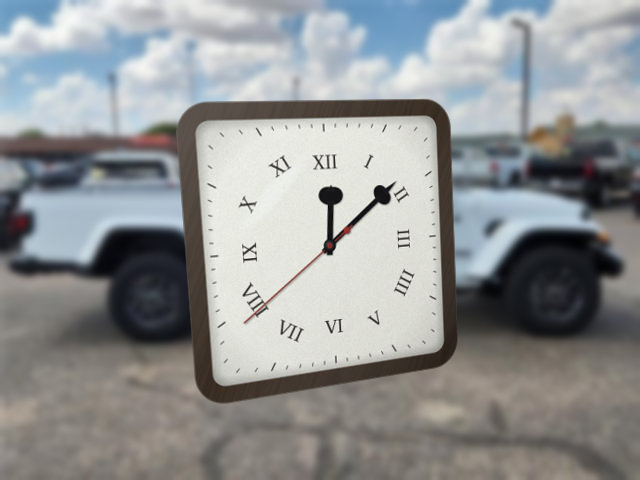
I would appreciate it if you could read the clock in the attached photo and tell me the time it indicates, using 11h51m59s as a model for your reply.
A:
12h08m39s
